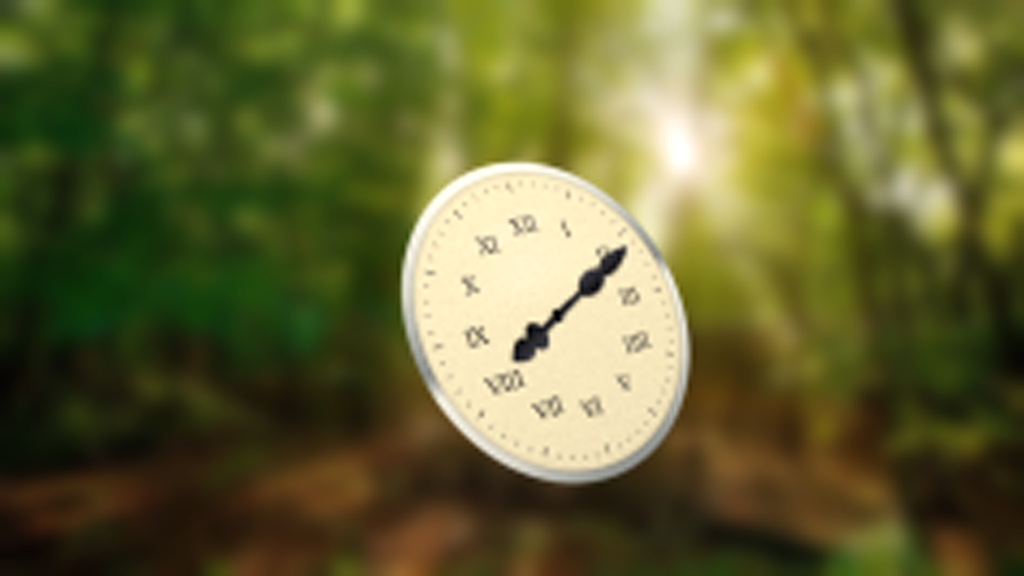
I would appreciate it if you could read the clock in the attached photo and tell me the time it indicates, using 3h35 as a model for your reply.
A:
8h11
